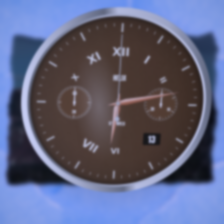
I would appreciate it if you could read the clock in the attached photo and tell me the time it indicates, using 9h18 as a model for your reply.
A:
6h13
